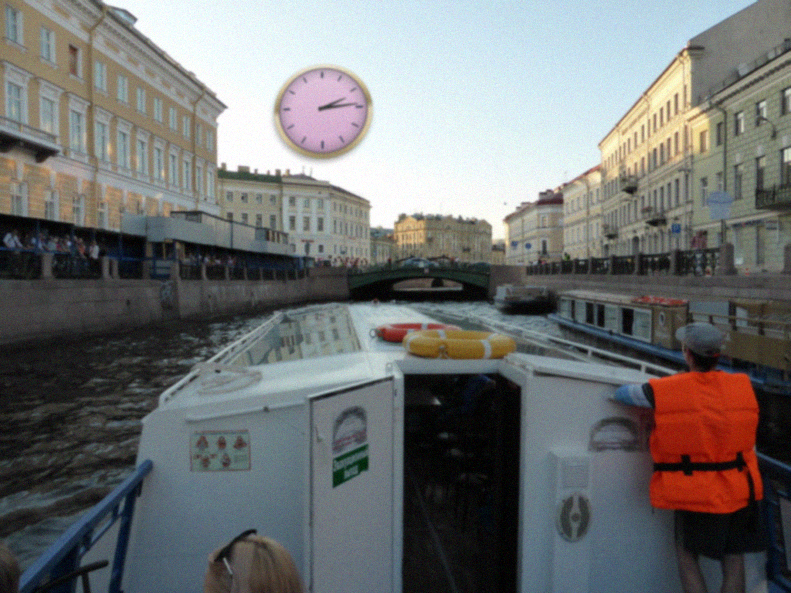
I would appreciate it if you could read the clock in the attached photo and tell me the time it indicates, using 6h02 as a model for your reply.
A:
2h14
